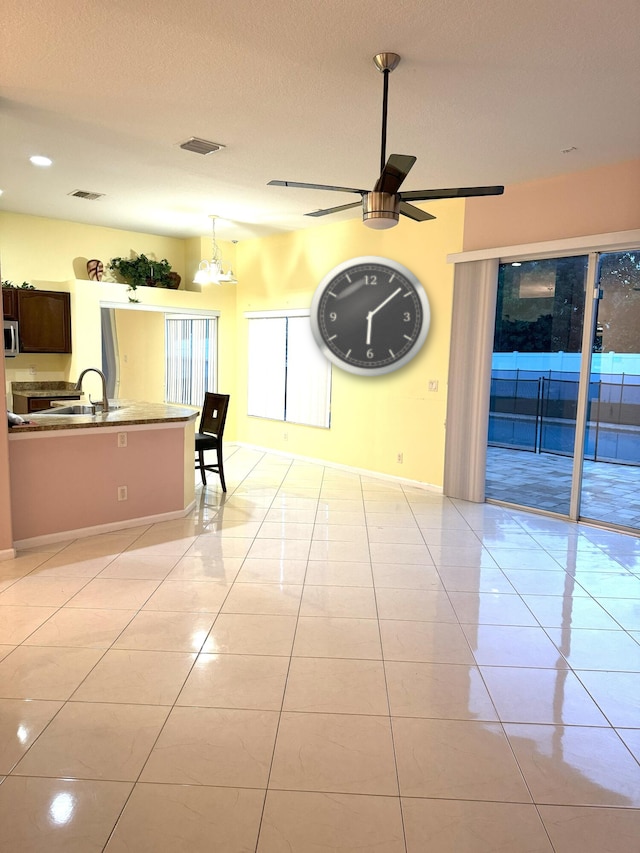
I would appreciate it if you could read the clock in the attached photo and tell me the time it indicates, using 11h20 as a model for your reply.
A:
6h08
